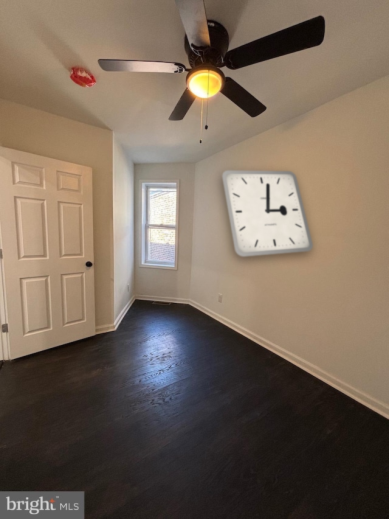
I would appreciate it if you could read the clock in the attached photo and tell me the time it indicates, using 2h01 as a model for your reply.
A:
3h02
